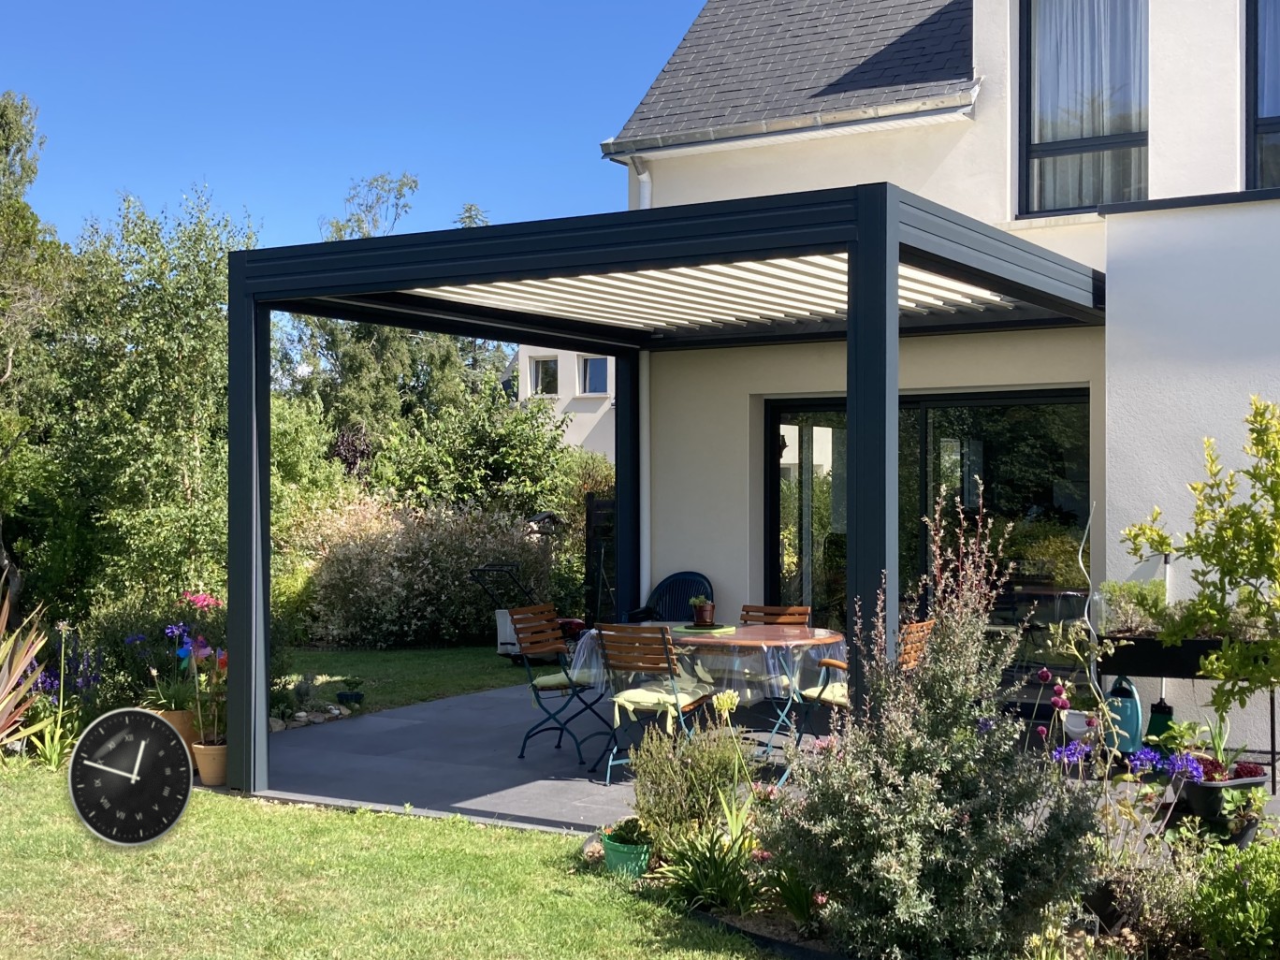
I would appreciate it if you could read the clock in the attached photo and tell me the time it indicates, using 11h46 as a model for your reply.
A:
12h49
